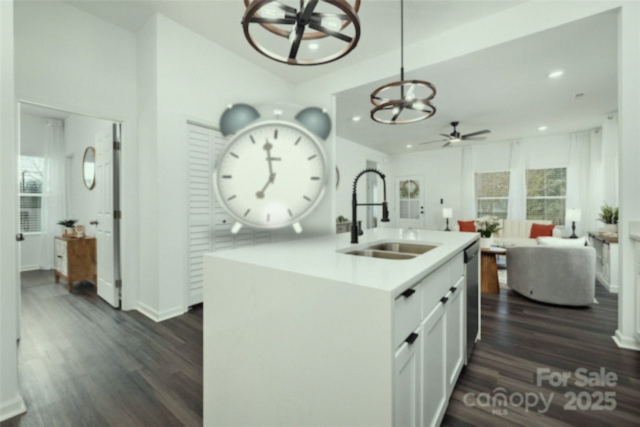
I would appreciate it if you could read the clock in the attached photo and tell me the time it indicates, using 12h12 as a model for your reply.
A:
6h58
